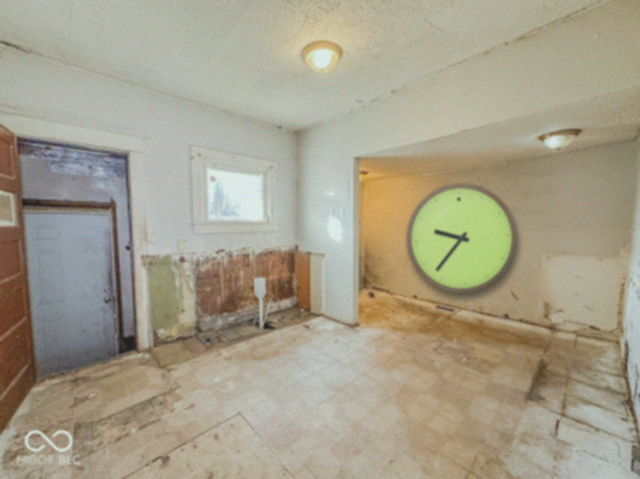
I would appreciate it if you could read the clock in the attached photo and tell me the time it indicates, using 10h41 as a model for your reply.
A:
9h37
